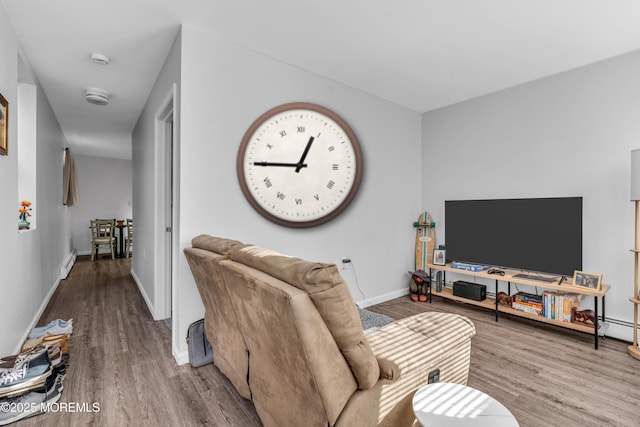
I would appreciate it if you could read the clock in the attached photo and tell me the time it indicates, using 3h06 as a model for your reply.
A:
12h45
